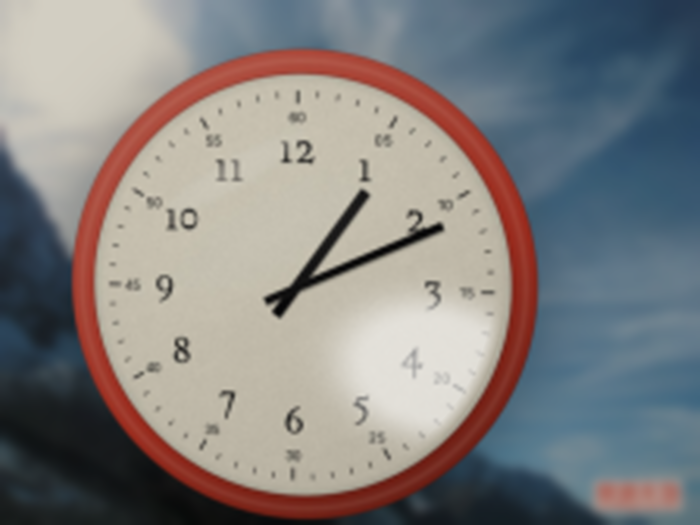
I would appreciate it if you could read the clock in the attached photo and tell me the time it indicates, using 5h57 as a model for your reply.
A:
1h11
